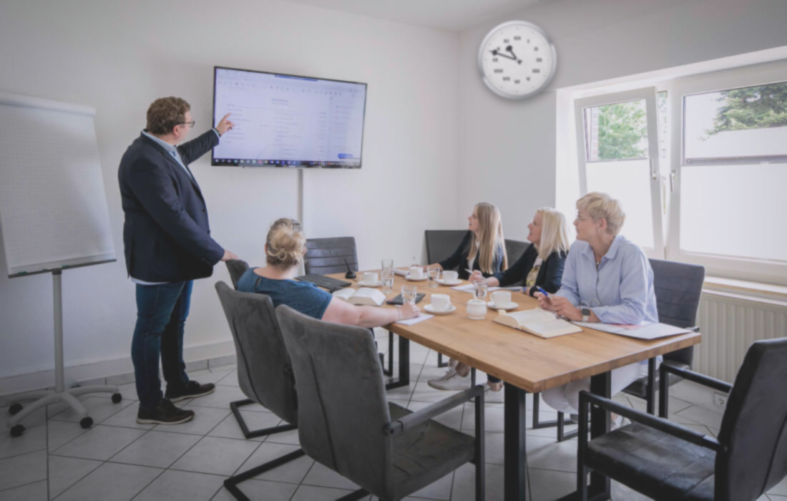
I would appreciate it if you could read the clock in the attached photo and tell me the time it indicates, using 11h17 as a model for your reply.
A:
10h48
